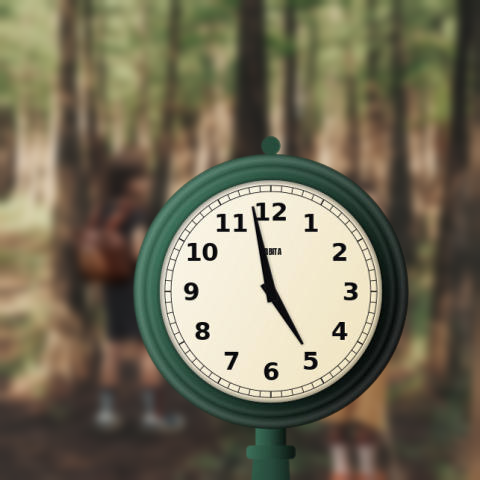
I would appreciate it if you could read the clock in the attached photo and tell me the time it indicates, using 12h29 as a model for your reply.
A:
4h58
